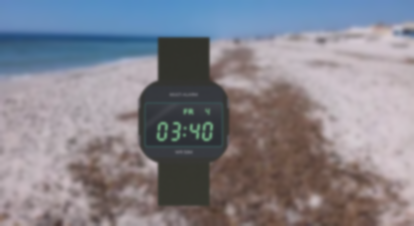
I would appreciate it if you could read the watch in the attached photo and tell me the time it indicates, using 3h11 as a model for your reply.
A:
3h40
